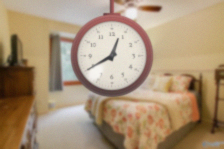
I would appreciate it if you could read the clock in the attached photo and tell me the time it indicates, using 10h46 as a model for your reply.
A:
12h40
